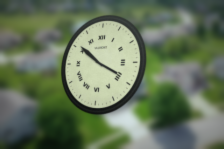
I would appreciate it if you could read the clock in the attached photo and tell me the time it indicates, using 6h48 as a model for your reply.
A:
3h51
